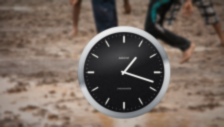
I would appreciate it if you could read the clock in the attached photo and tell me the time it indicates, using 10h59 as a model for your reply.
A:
1h18
